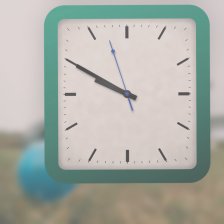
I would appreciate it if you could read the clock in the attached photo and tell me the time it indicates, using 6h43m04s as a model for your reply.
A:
9h49m57s
